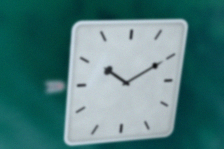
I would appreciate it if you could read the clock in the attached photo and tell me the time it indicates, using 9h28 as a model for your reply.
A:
10h10
